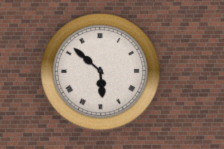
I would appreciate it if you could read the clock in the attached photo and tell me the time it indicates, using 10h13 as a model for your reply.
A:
5h52
